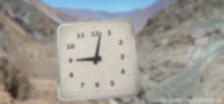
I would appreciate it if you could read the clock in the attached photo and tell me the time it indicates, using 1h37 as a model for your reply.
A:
9h02
